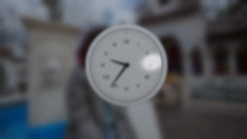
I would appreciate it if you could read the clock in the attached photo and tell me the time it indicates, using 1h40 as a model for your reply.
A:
9h36
